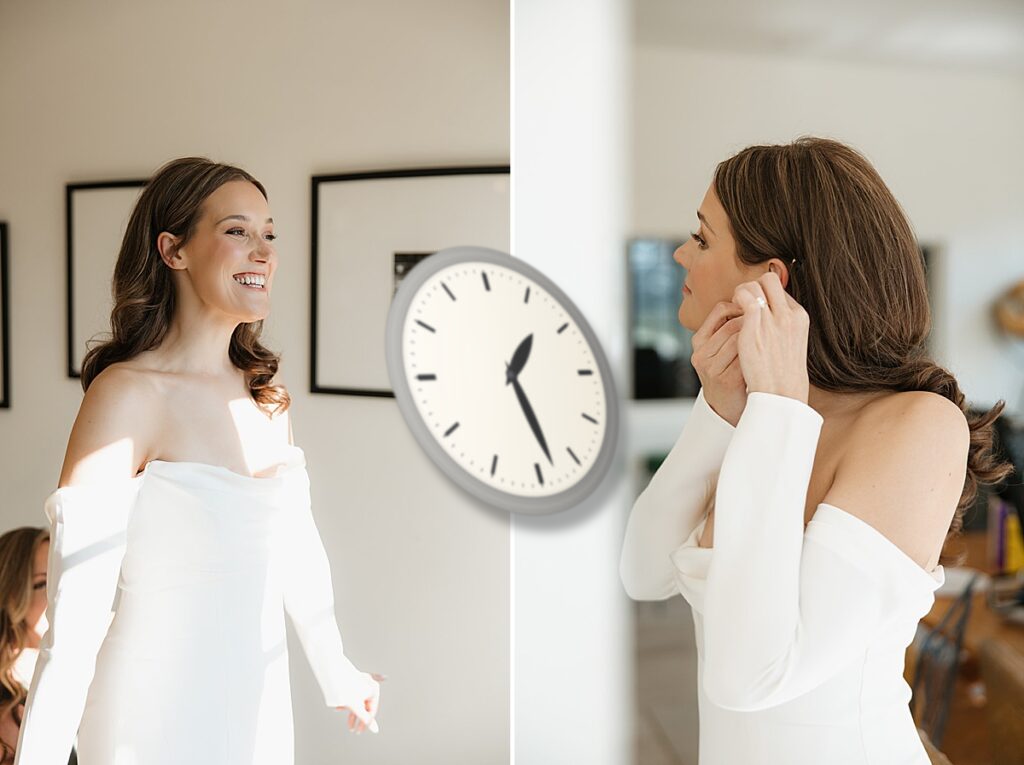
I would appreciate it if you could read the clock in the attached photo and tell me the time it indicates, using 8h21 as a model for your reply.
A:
1h28
